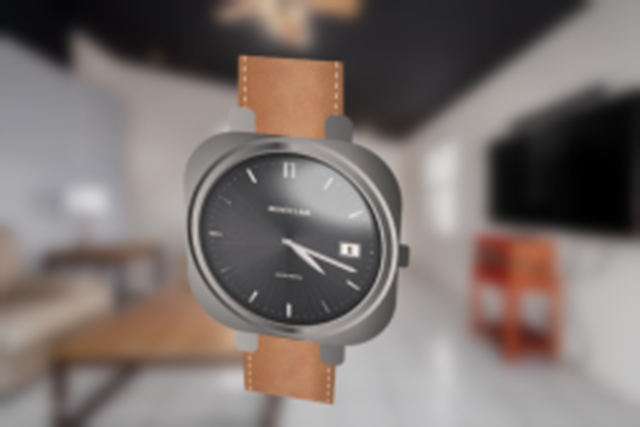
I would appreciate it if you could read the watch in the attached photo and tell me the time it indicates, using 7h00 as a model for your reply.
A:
4h18
